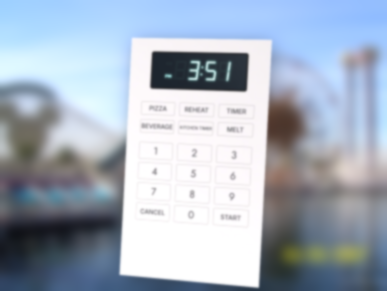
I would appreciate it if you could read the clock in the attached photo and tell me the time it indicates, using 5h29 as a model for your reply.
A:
3h51
